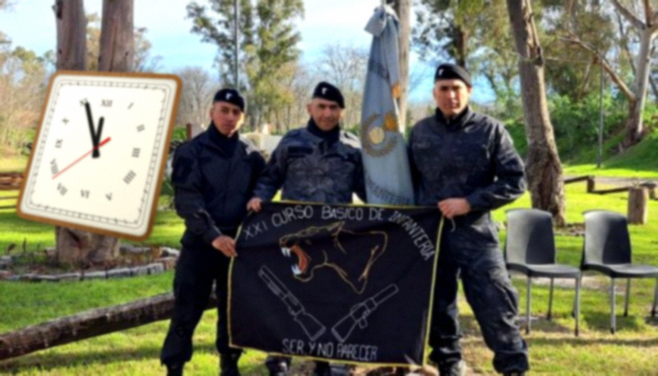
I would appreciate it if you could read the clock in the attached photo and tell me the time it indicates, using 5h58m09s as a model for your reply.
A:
11h55m38s
